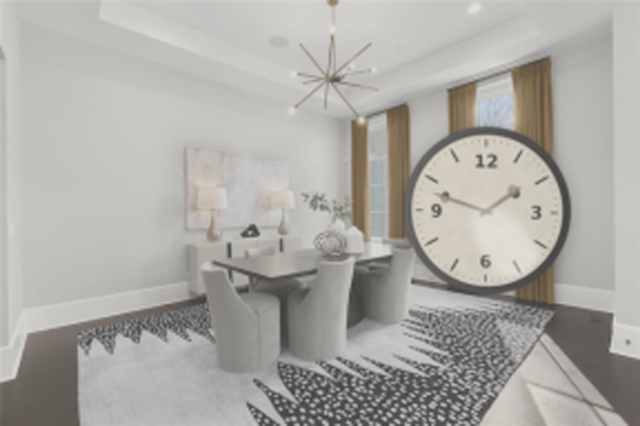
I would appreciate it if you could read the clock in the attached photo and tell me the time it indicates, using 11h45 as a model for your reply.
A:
1h48
